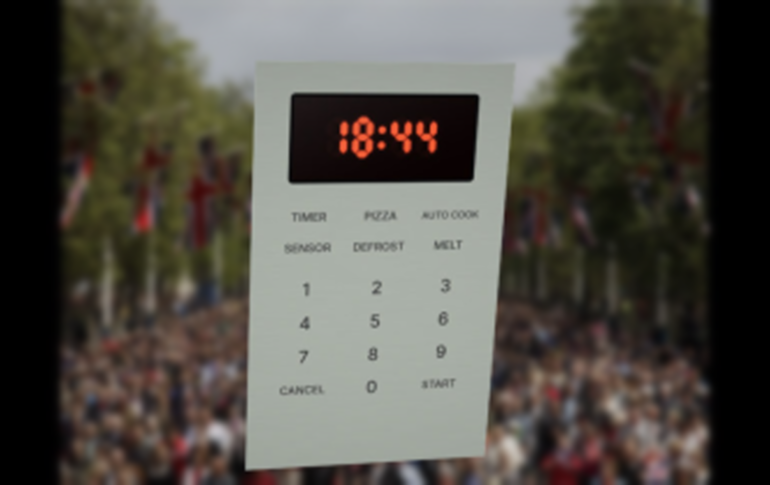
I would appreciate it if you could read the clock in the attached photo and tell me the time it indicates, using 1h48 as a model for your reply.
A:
18h44
